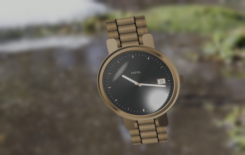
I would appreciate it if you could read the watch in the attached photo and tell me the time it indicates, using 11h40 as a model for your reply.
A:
10h17
